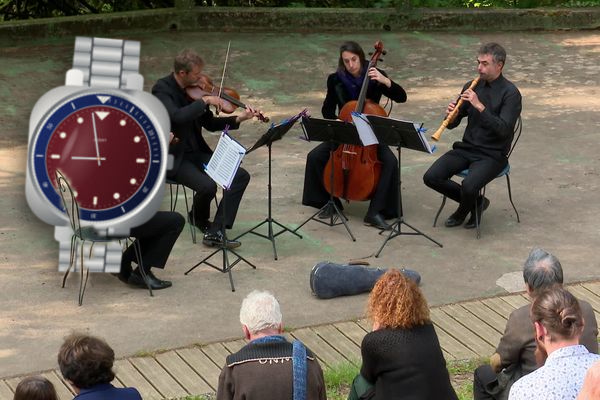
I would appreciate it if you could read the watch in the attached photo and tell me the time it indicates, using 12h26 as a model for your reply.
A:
8h58
